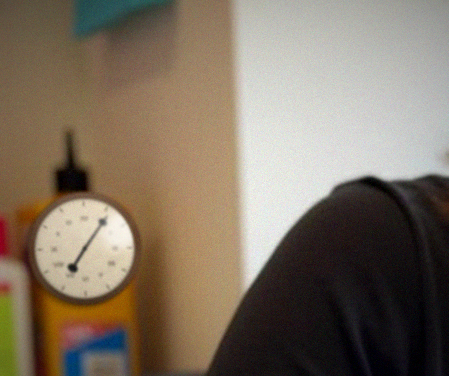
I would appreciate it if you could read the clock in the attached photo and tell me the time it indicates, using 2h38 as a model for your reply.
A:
7h06
